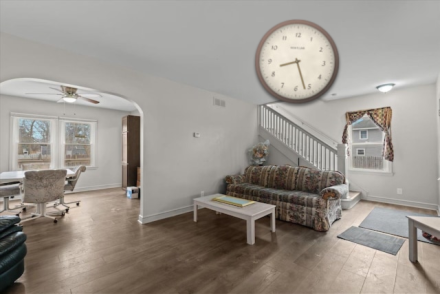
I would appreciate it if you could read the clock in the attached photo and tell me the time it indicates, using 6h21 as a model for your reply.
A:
8h27
